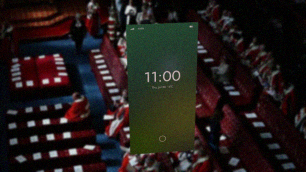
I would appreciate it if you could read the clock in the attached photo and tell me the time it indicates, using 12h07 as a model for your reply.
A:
11h00
